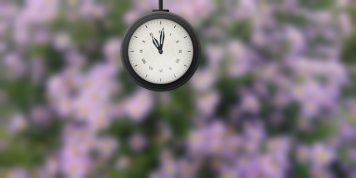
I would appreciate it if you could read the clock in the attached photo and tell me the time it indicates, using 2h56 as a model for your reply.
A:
11h01
